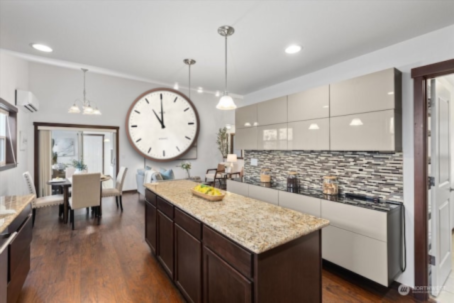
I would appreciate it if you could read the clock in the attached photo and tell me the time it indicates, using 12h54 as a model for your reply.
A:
11h00
